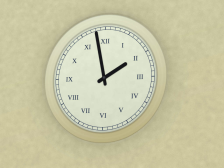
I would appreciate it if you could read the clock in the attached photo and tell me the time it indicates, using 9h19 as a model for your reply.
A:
1h58
